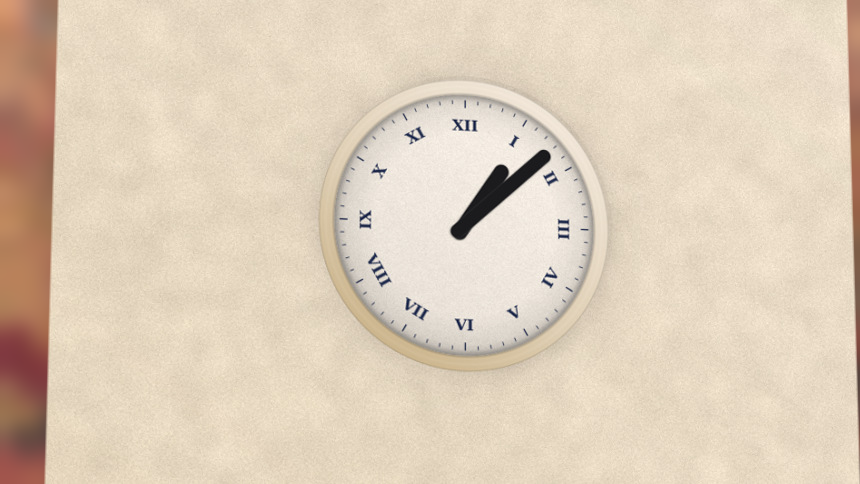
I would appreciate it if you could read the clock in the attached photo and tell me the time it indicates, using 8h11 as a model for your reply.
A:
1h08
